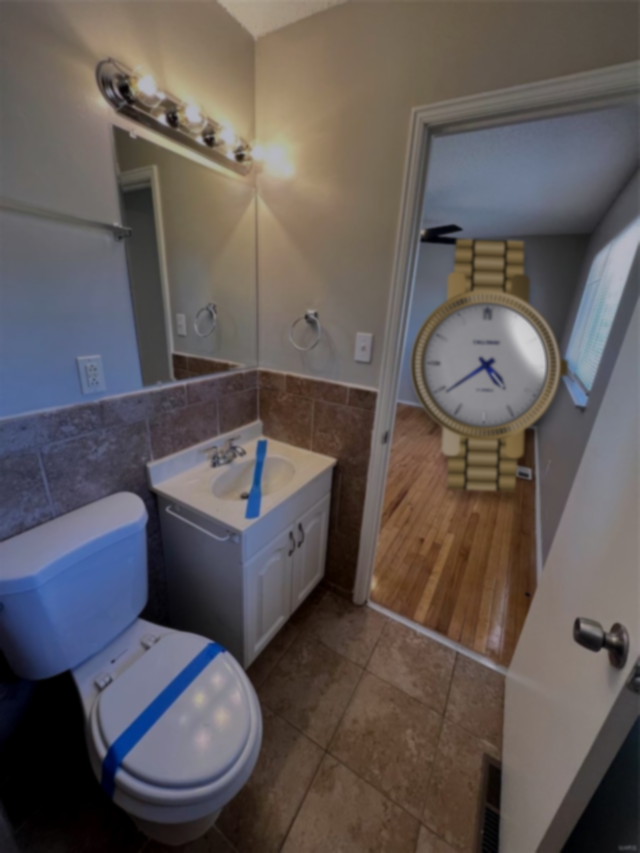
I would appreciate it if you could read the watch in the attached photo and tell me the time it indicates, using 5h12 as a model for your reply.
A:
4h39
